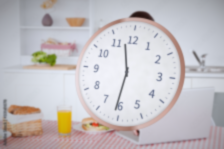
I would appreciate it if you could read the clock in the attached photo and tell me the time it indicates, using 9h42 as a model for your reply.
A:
11h31
